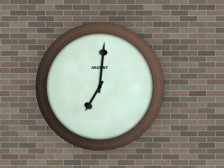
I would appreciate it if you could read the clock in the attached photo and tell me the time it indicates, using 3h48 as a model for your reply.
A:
7h01
